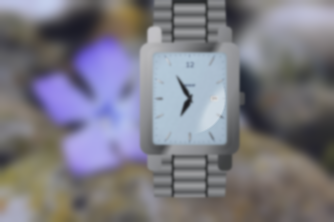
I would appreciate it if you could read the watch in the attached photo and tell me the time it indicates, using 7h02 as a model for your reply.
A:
6h55
